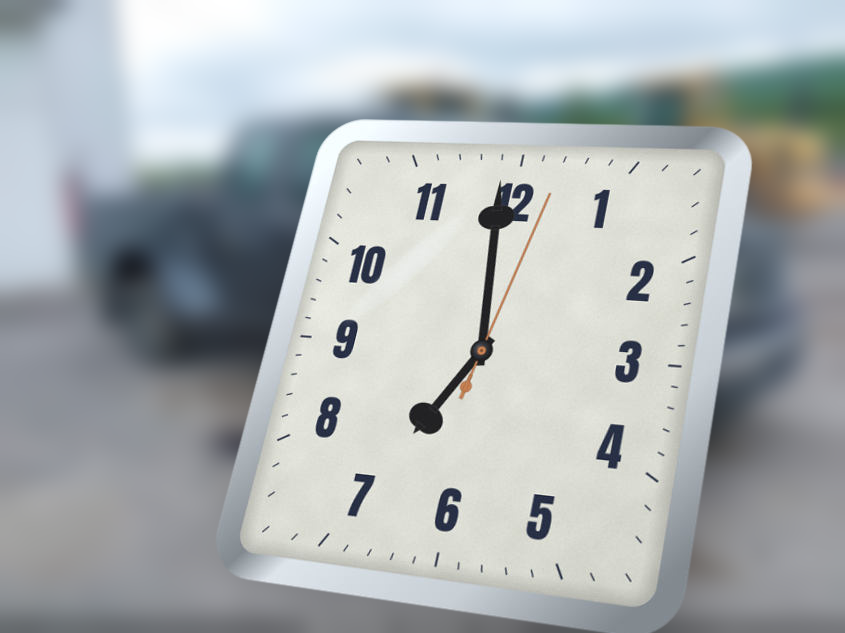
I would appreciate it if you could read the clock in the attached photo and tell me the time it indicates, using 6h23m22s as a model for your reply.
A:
6h59m02s
